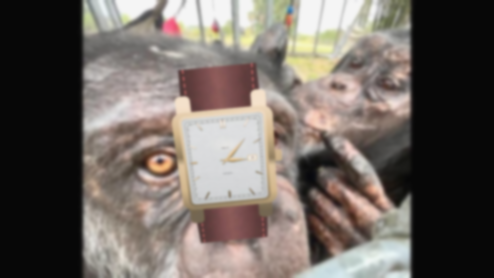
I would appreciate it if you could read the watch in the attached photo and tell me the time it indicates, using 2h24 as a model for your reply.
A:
3h07
